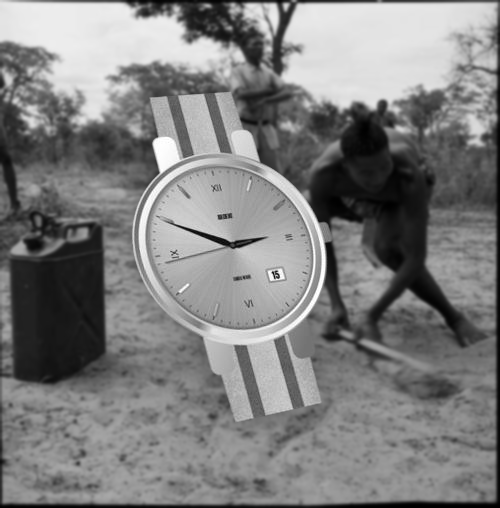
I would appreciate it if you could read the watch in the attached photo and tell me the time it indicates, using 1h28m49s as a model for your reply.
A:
2h49m44s
